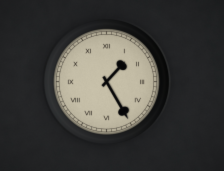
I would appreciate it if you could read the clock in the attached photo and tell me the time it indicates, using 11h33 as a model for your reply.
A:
1h25
